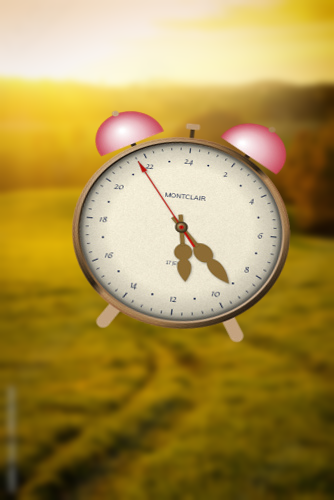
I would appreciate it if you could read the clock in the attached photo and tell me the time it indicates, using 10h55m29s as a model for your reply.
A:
11h22m54s
